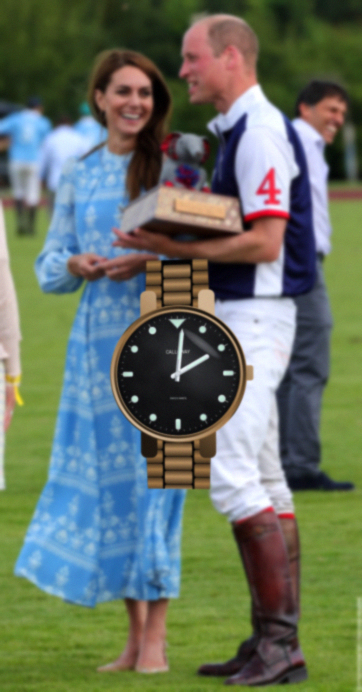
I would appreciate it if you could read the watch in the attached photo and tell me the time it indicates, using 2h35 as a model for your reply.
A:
2h01
